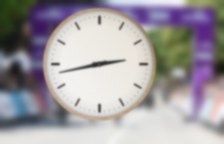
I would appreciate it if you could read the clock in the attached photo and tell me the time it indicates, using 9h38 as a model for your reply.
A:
2h43
